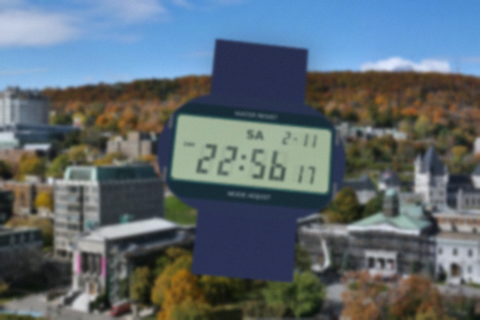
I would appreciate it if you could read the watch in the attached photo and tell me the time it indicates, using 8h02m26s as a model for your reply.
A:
22h56m17s
